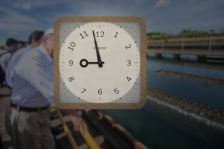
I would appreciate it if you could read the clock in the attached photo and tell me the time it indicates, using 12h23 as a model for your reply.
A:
8h58
